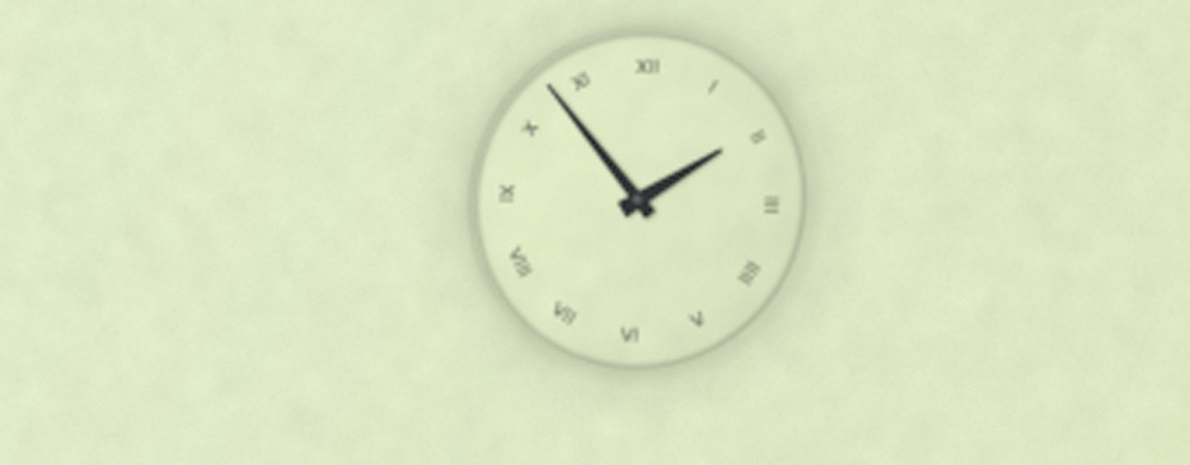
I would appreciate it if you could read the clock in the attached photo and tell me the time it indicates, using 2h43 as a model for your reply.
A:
1h53
